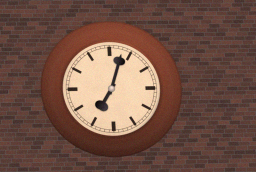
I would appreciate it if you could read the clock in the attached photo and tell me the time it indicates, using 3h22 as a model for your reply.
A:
7h03
